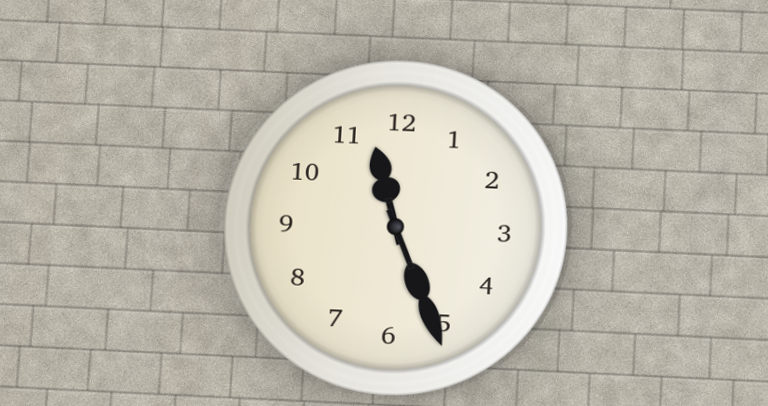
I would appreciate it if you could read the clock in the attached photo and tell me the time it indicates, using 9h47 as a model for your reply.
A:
11h26
